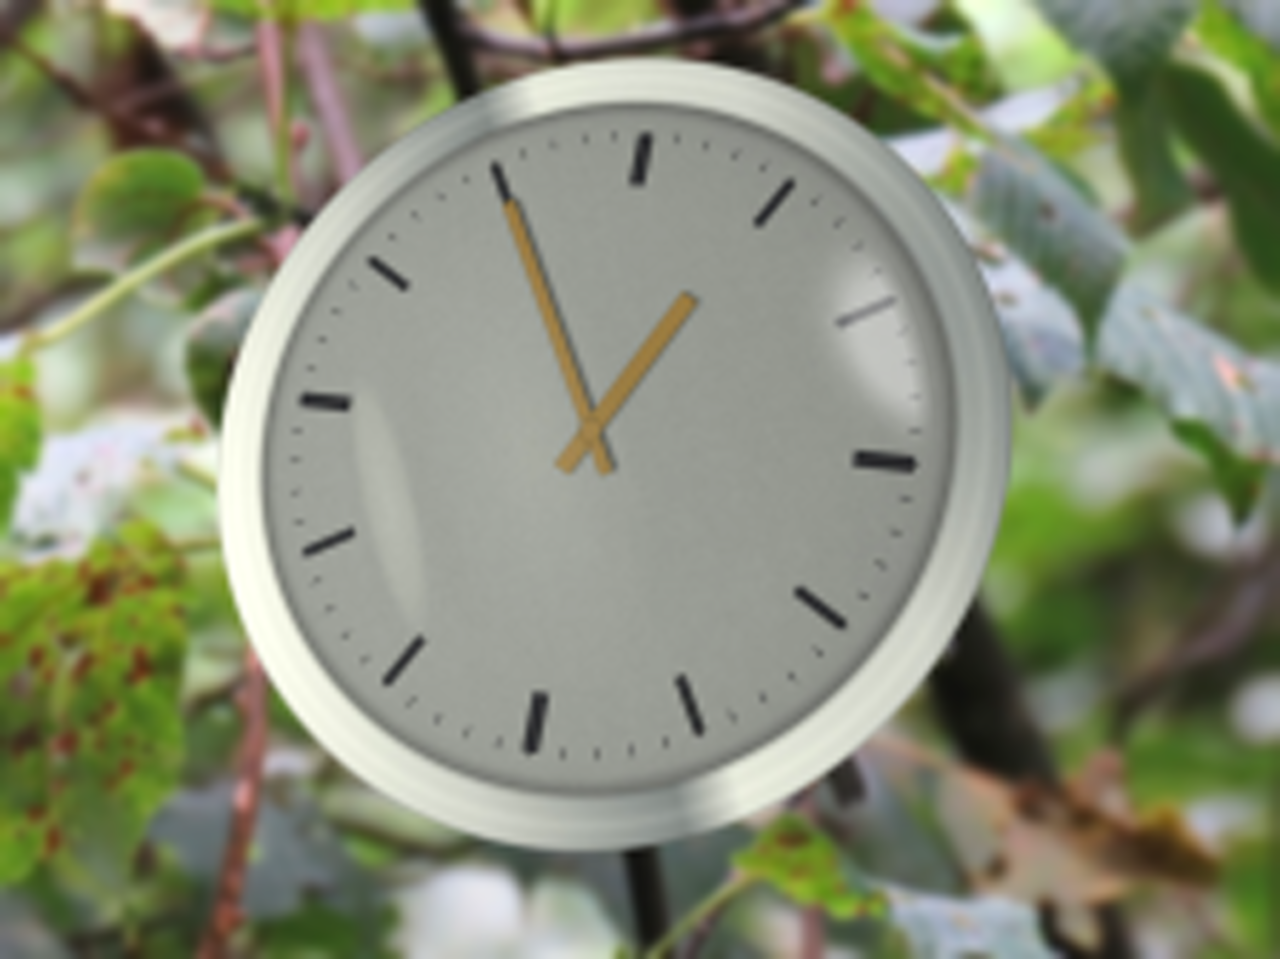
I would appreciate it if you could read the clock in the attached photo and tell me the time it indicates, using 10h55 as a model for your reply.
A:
12h55
